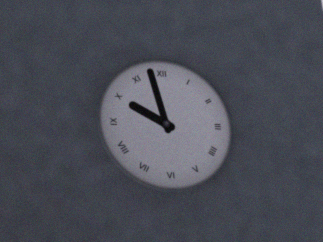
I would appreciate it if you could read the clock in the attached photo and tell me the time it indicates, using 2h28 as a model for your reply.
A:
9h58
